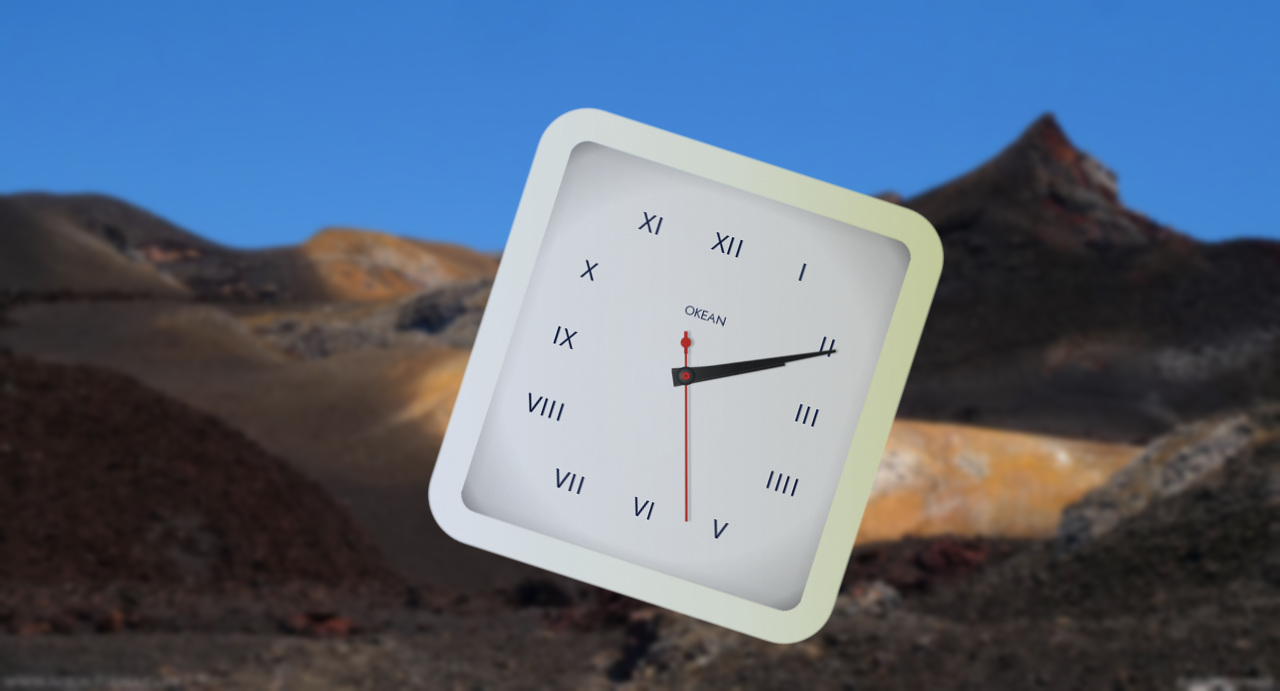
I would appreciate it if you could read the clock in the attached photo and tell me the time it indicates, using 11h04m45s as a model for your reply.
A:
2h10m27s
